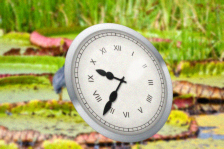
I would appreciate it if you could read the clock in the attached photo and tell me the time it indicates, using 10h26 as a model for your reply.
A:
9h36
